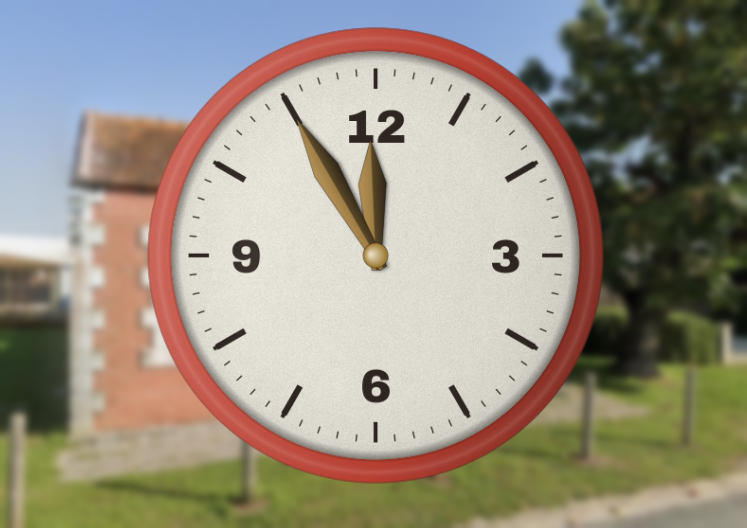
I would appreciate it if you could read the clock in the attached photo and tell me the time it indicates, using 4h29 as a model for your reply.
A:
11h55
